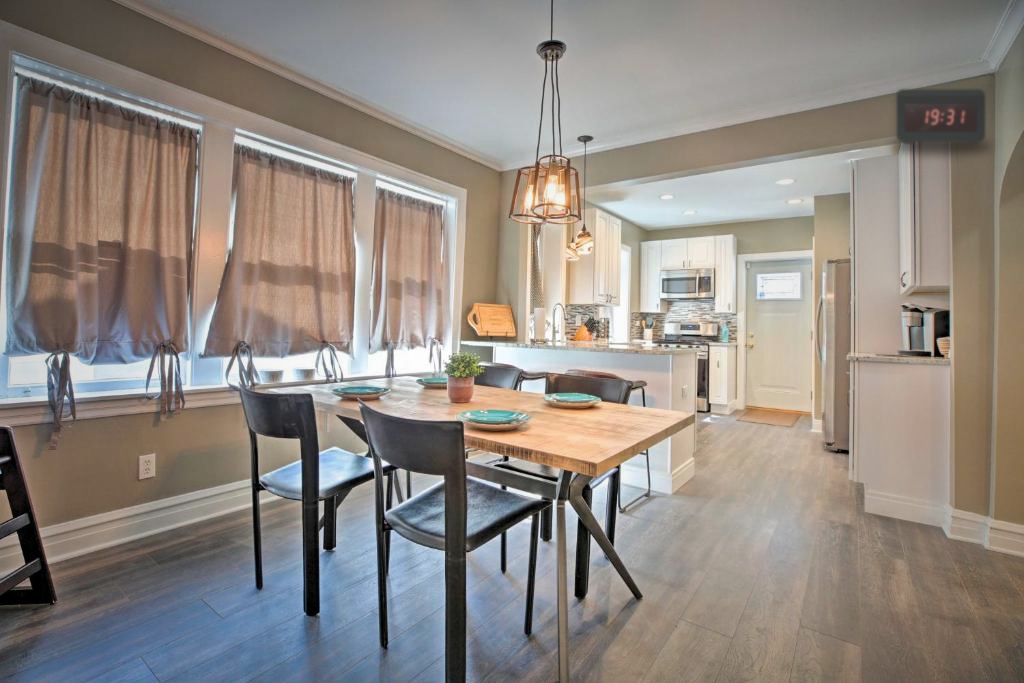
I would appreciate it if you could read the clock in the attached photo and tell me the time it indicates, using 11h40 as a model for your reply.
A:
19h31
